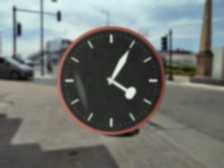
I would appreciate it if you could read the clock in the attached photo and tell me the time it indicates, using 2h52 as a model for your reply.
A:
4h05
